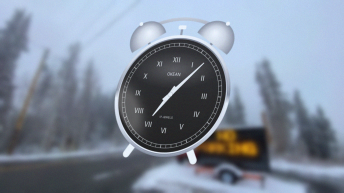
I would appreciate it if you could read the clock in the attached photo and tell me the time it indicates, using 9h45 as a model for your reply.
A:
7h07
